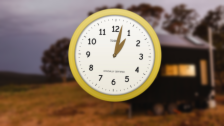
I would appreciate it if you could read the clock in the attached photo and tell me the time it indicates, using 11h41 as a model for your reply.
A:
1h02
